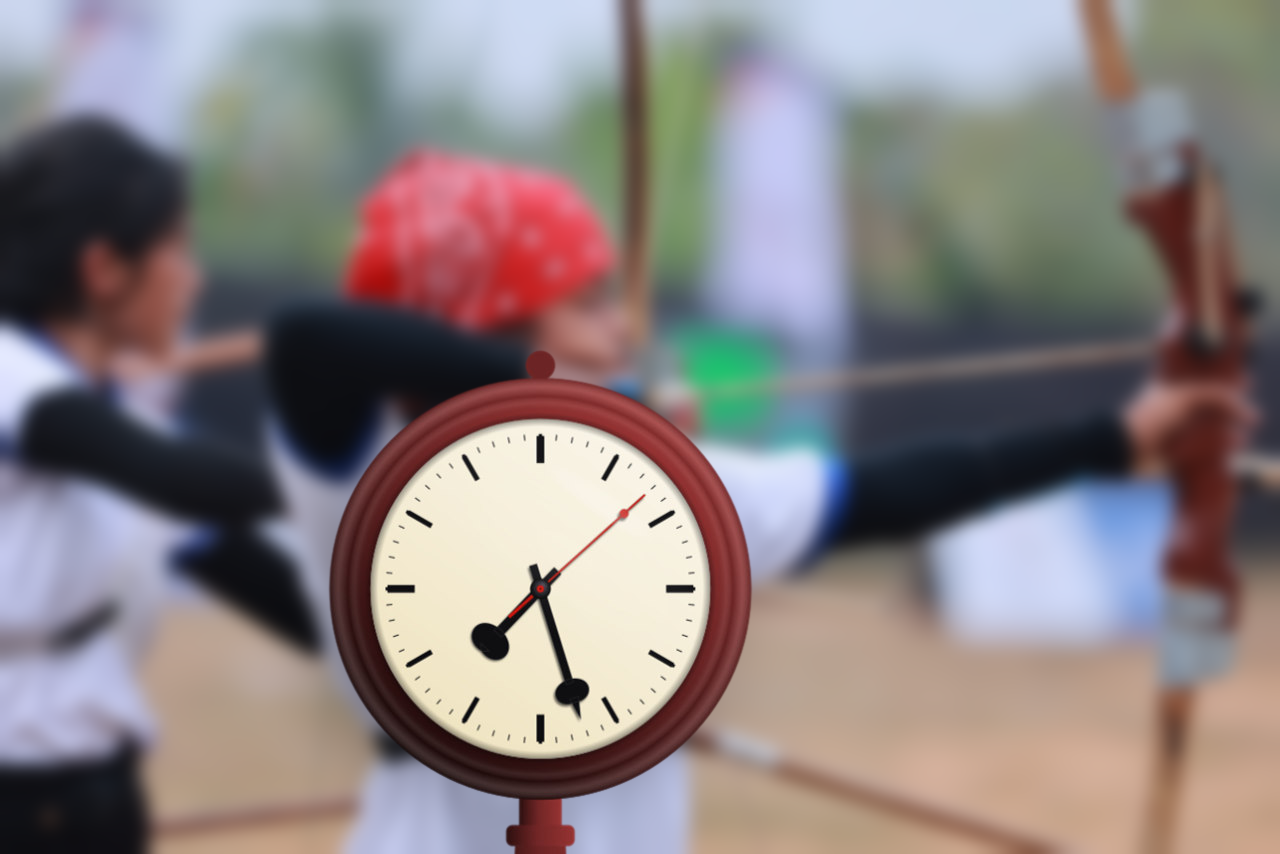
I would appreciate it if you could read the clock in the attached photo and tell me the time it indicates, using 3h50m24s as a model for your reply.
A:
7h27m08s
